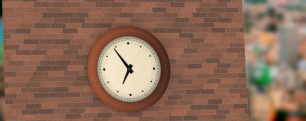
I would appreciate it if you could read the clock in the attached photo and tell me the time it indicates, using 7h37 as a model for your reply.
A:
6h54
